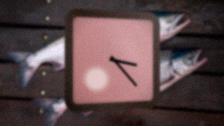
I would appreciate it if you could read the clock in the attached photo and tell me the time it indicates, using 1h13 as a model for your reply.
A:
3h23
